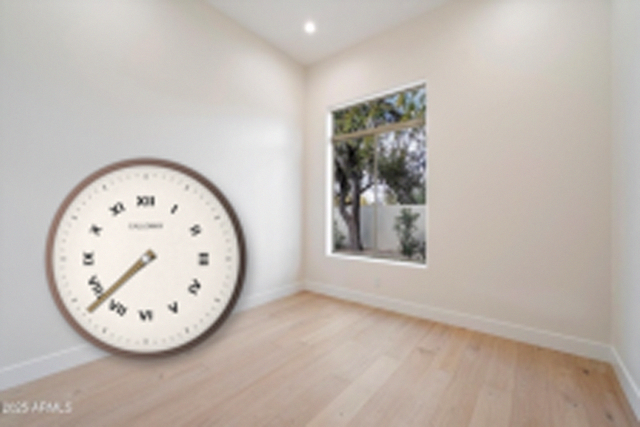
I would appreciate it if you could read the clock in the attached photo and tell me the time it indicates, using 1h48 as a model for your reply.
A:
7h38
